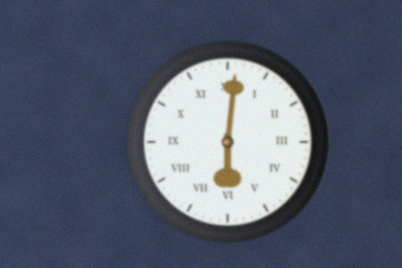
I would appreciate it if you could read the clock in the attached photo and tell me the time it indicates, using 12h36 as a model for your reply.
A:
6h01
